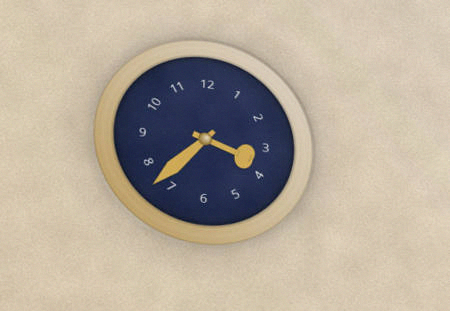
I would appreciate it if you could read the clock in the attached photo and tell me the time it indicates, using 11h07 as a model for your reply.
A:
3h37
